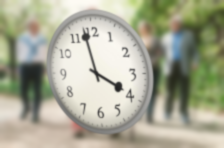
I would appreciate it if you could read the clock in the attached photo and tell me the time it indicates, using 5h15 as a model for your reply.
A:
3h58
